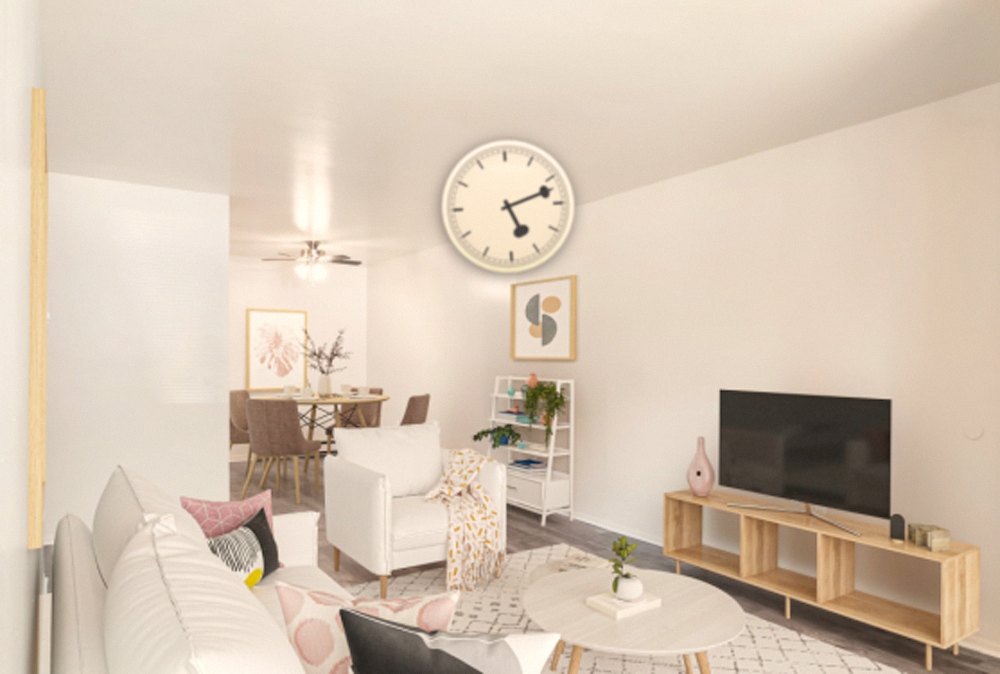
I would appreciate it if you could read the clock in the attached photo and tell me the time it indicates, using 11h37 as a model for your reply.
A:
5h12
